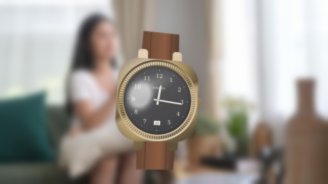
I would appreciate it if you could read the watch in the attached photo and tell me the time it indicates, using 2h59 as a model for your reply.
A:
12h16
